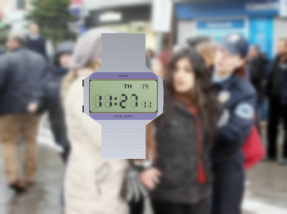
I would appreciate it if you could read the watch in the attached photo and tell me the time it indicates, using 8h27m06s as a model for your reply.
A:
11h27m11s
